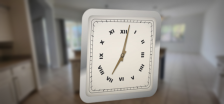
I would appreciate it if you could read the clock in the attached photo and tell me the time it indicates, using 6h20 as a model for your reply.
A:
7h02
